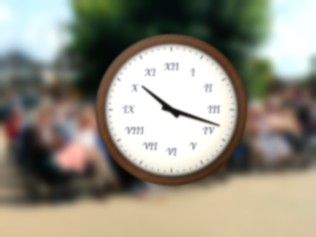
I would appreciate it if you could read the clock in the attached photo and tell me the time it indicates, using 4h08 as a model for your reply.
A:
10h18
